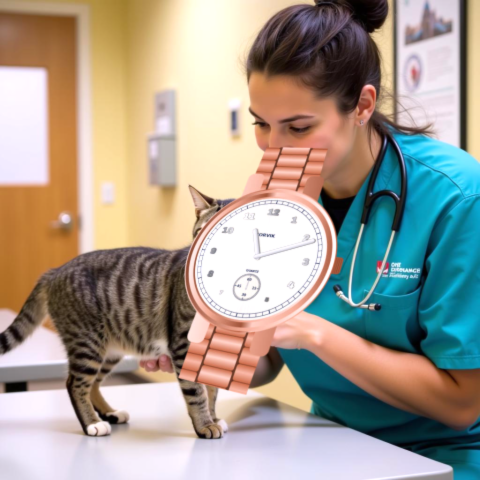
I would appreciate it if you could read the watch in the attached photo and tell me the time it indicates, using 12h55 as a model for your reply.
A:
11h11
